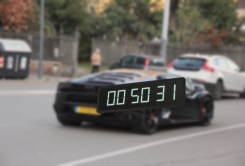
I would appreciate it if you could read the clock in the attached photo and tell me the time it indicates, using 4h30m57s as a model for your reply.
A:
0h50m31s
